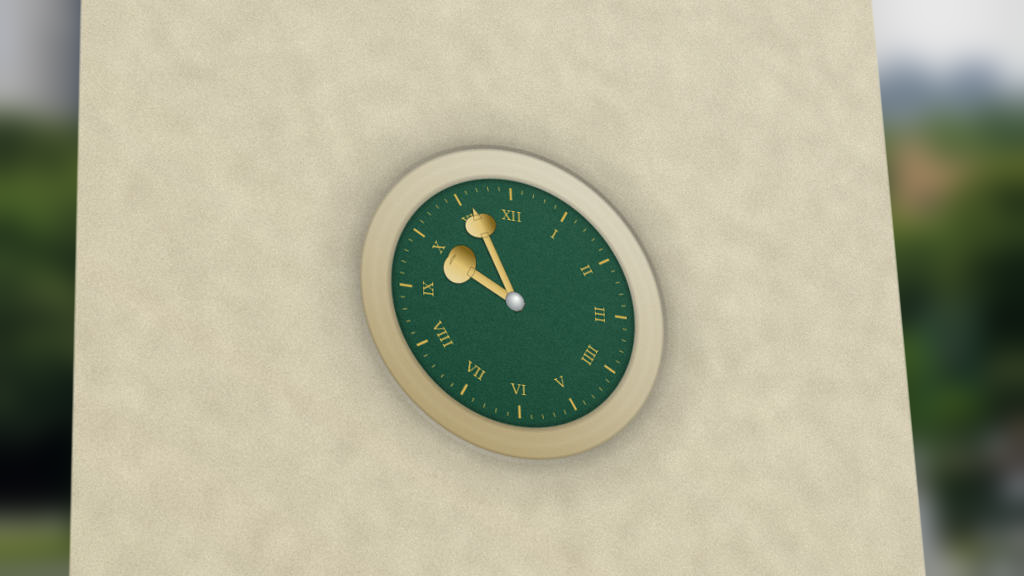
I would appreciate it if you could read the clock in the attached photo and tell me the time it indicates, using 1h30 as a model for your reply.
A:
9h56
